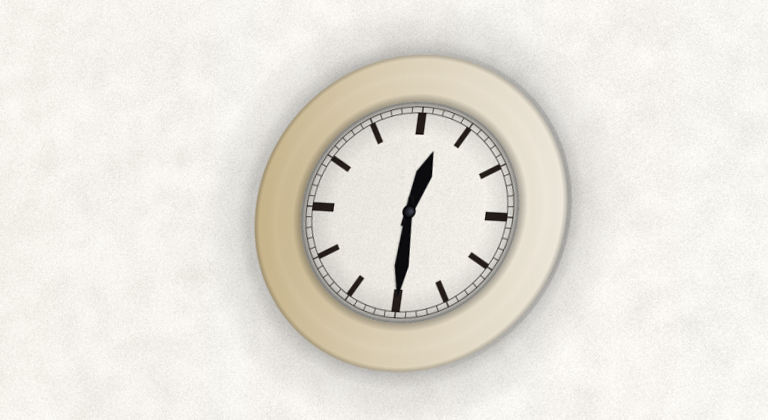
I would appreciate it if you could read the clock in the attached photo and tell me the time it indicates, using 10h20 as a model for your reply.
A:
12h30
